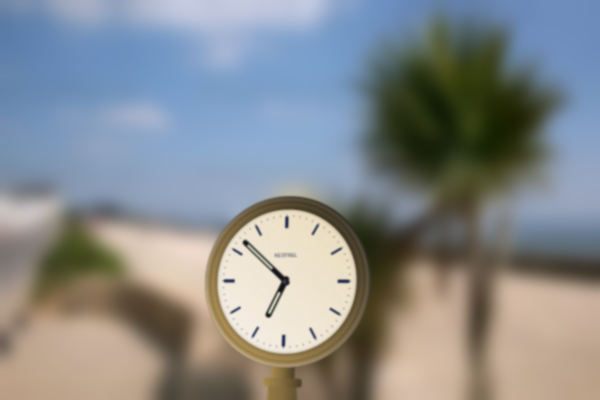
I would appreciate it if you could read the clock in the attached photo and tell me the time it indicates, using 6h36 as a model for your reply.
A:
6h52
